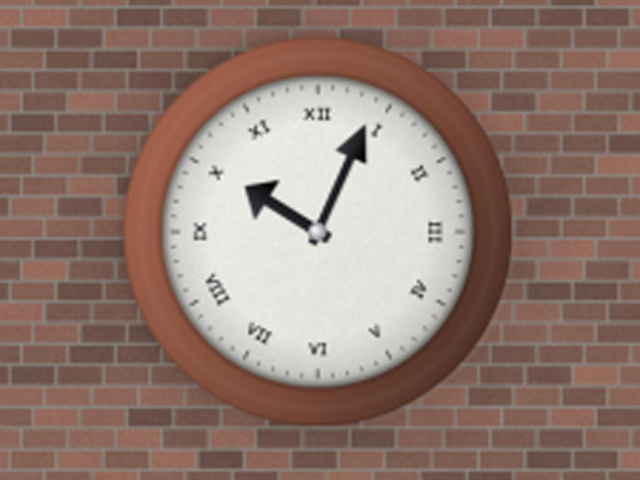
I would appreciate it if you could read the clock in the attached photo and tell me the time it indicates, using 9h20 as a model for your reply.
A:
10h04
